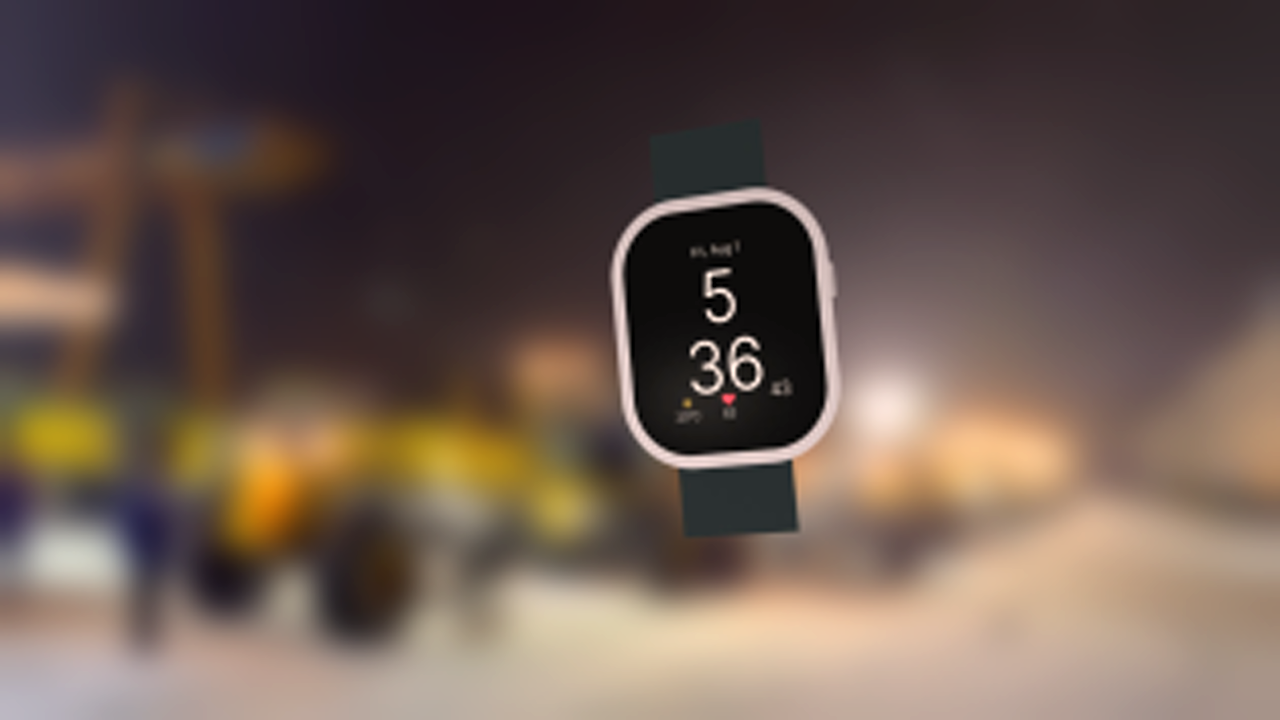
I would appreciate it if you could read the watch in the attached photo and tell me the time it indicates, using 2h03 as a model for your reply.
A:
5h36
